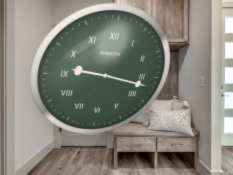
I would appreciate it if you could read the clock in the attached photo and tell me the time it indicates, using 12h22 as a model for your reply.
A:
9h17
